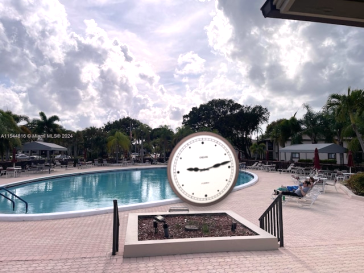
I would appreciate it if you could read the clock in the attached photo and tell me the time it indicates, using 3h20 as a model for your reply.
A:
9h13
